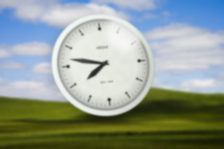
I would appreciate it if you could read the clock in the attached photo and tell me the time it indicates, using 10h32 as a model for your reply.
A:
7h47
